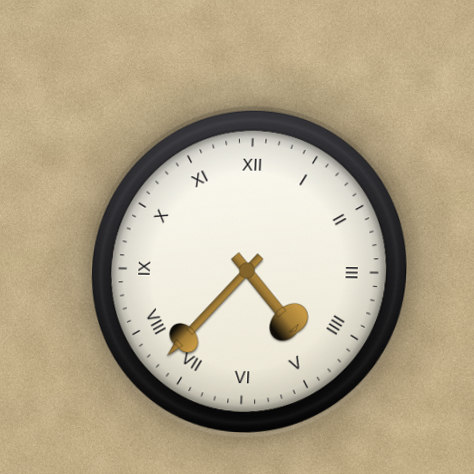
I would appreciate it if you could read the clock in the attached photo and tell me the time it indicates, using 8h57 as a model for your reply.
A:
4h37
